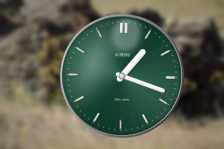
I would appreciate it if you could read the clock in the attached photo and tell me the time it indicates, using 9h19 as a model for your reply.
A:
1h18
